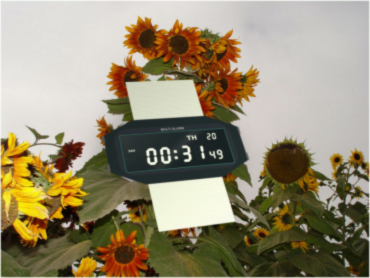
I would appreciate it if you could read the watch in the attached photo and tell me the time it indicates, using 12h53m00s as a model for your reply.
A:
0h31m49s
